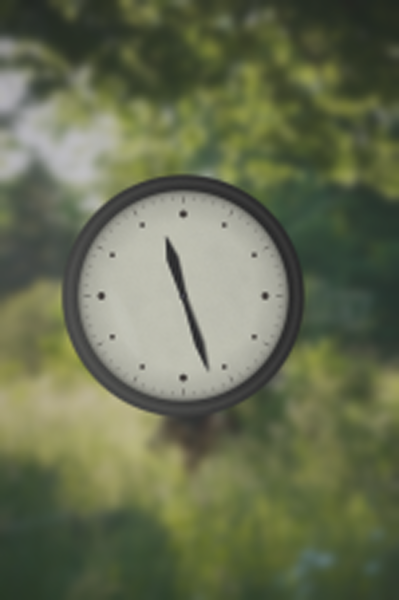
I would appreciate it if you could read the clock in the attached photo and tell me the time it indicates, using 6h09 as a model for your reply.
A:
11h27
